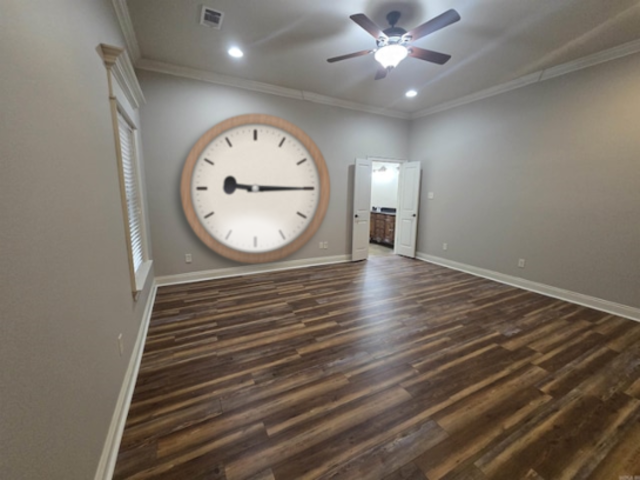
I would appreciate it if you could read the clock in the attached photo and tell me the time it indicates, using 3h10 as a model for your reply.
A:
9h15
